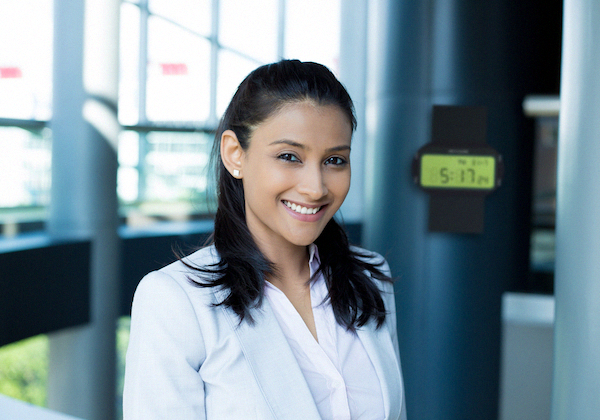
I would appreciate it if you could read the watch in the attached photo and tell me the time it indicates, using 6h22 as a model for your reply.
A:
5h17
